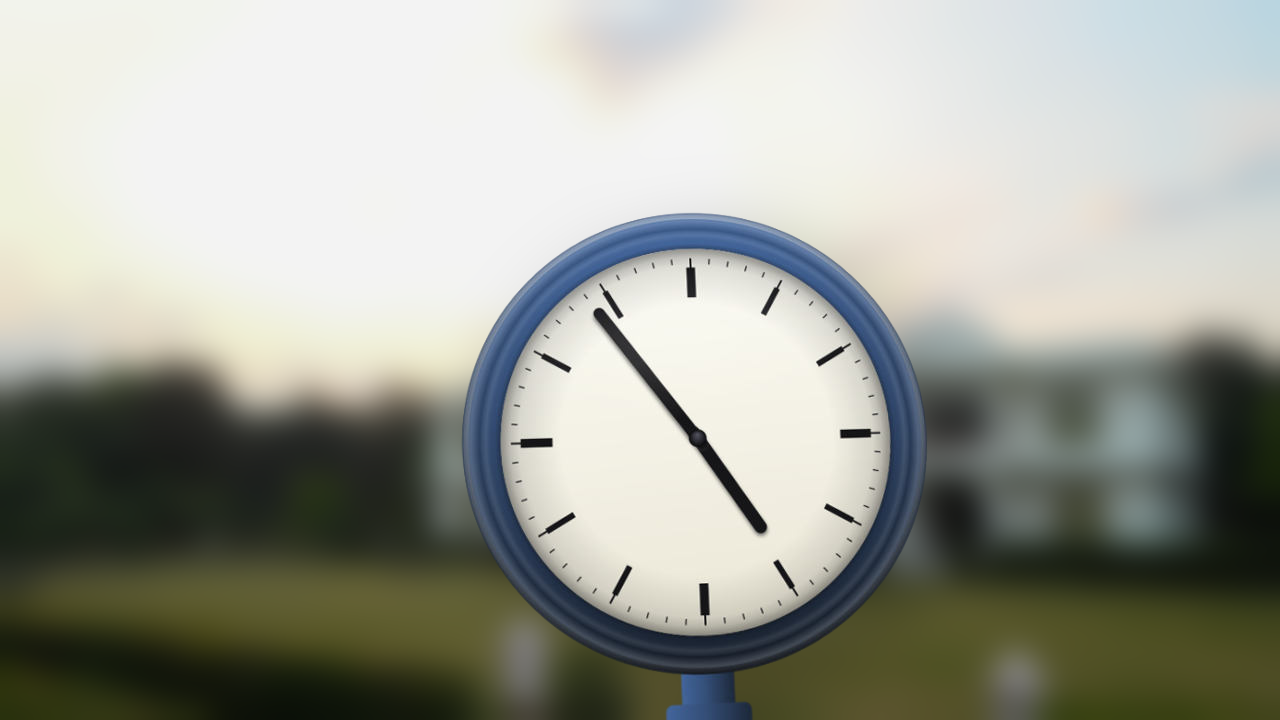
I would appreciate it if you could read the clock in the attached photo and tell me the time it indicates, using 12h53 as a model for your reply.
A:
4h54
